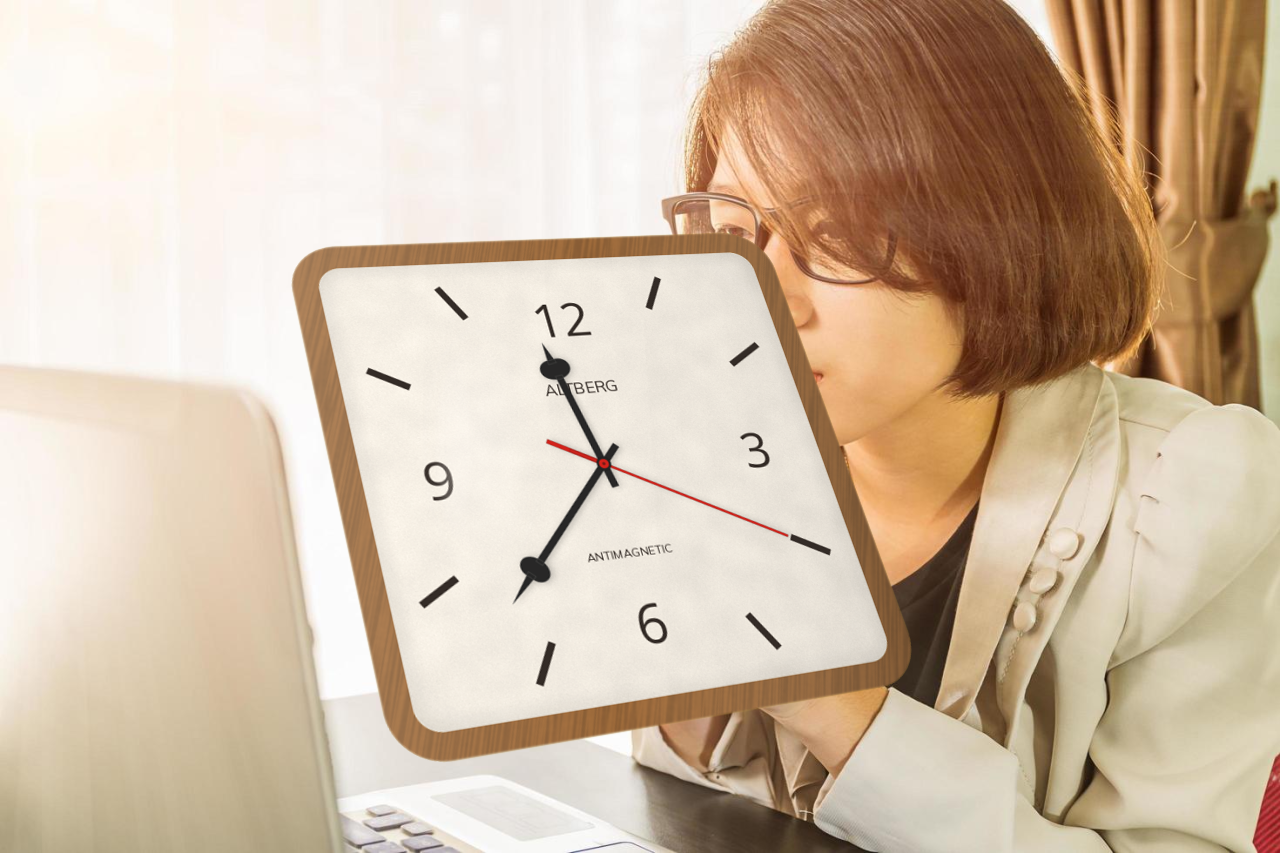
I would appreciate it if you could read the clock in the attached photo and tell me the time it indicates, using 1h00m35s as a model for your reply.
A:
11h37m20s
